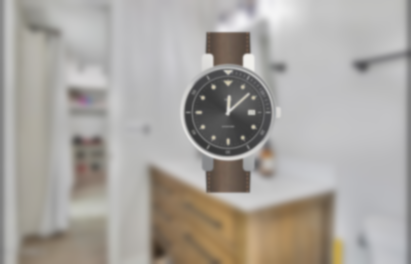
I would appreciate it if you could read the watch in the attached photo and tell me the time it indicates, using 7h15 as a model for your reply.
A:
12h08
